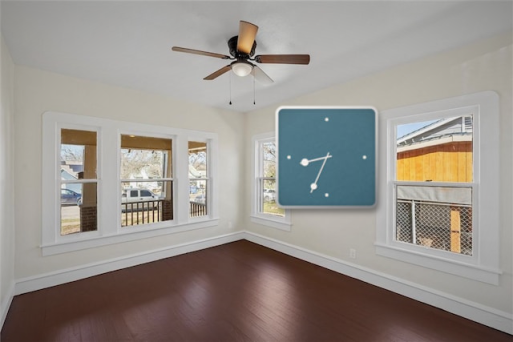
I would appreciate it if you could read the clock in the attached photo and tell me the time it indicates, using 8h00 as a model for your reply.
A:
8h34
